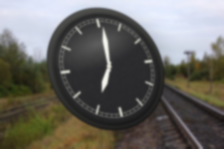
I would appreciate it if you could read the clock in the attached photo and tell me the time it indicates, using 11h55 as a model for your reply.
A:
7h01
